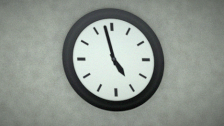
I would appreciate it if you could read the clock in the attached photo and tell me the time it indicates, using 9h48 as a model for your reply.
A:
4h58
